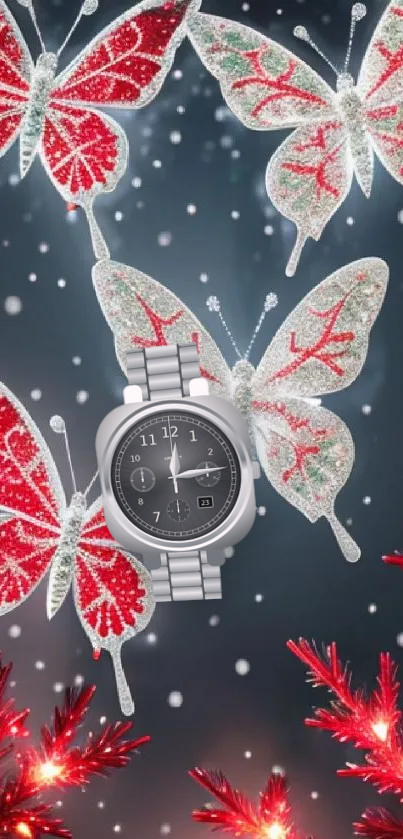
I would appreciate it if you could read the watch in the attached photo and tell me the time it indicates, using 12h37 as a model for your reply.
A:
12h14
